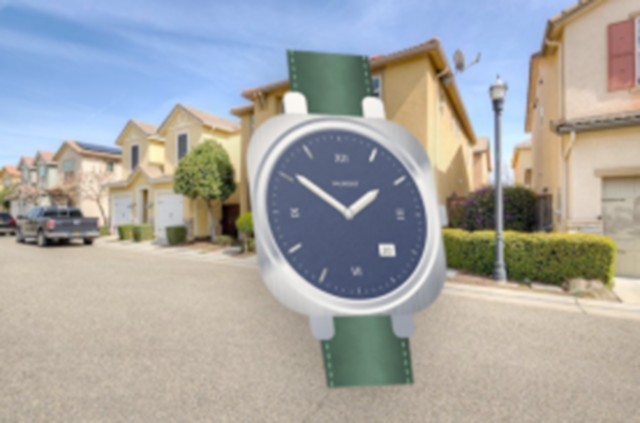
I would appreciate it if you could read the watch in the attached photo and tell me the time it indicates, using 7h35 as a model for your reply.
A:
1h51
